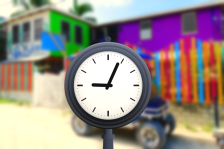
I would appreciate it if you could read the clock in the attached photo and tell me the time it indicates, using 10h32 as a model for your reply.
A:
9h04
